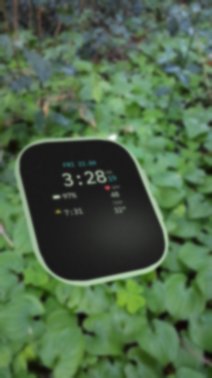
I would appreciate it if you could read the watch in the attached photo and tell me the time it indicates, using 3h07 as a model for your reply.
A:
3h28
